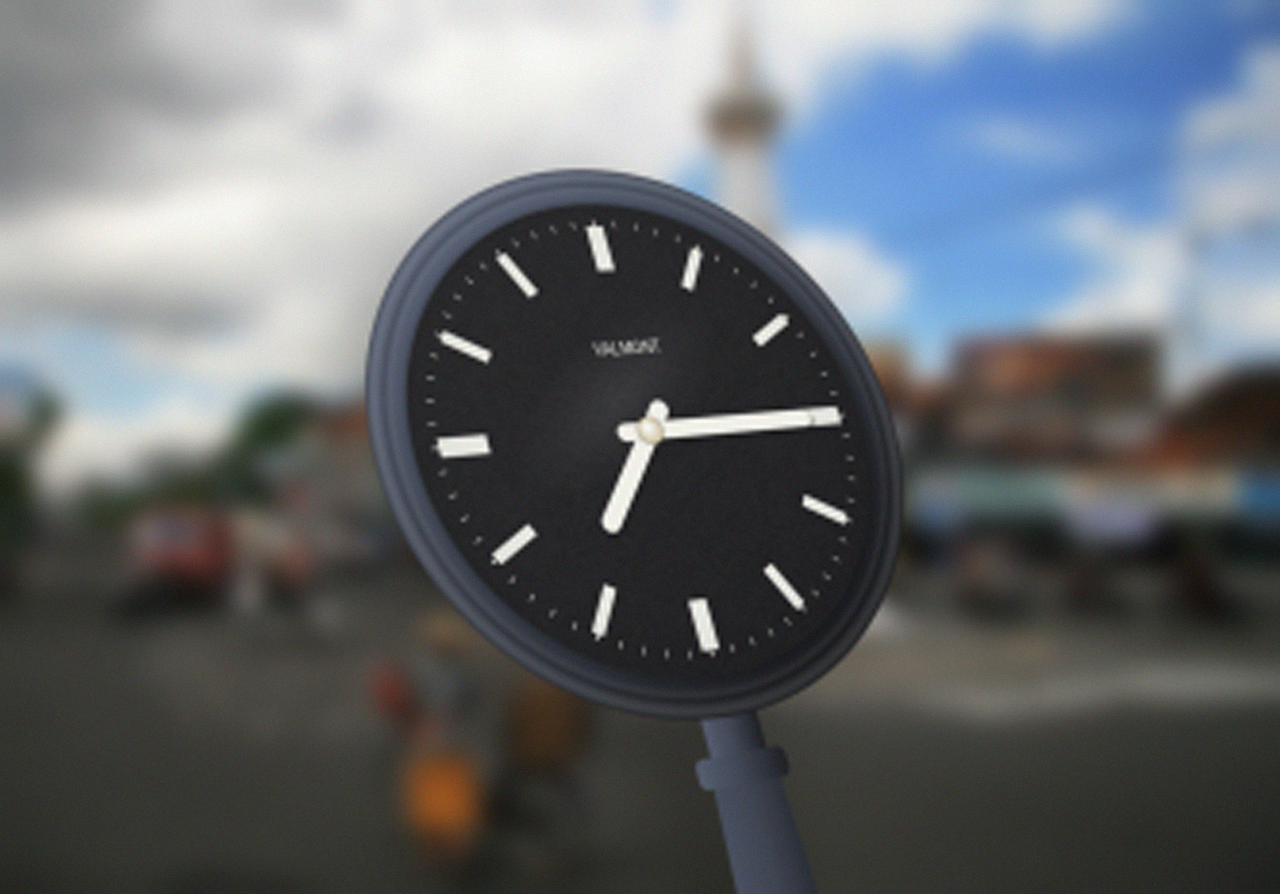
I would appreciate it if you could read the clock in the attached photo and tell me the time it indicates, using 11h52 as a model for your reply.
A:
7h15
